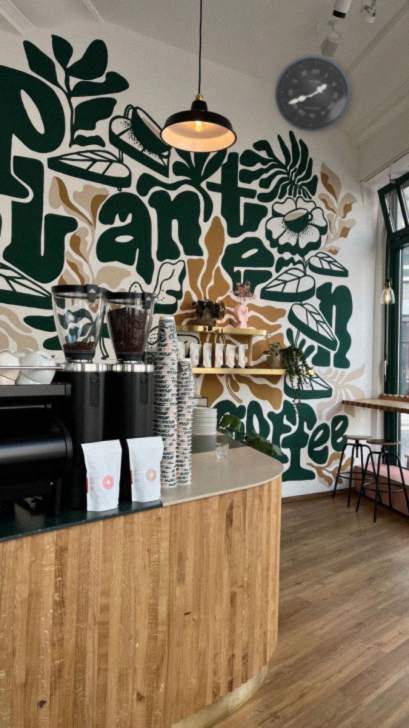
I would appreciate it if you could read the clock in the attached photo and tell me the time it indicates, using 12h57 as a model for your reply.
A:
1h41
